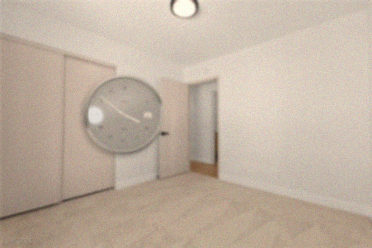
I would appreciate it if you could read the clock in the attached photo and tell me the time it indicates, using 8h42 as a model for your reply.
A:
3h51
